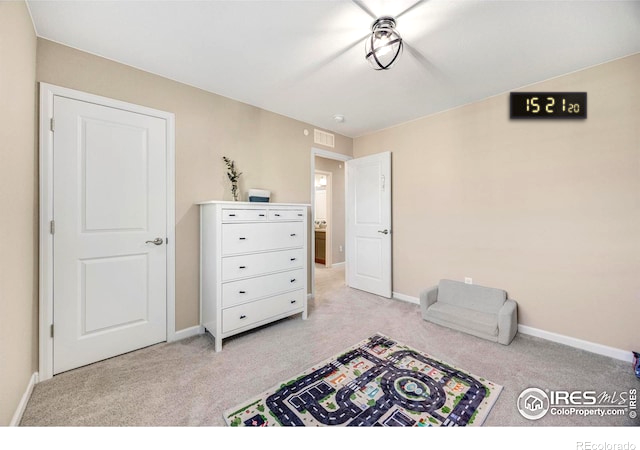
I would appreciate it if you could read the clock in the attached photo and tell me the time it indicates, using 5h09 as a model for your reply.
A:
15h21
